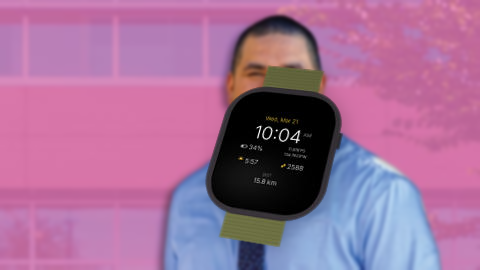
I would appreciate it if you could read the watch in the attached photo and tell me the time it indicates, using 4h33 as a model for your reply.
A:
10h04
